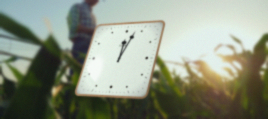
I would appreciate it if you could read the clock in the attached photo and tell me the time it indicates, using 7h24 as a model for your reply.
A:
12h03
